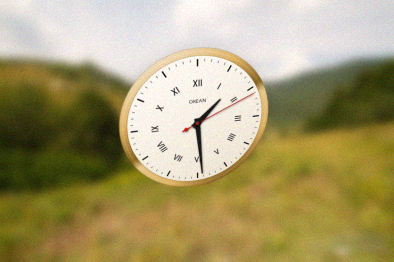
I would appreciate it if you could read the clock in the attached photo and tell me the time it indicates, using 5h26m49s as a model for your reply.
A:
1h29m11s
